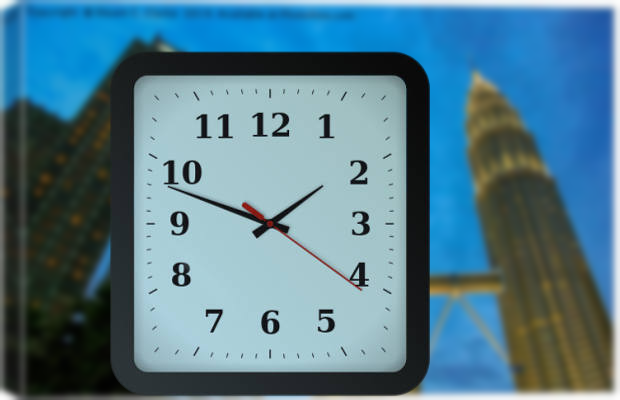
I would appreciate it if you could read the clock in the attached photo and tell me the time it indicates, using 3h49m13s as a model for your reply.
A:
1h48m21s
